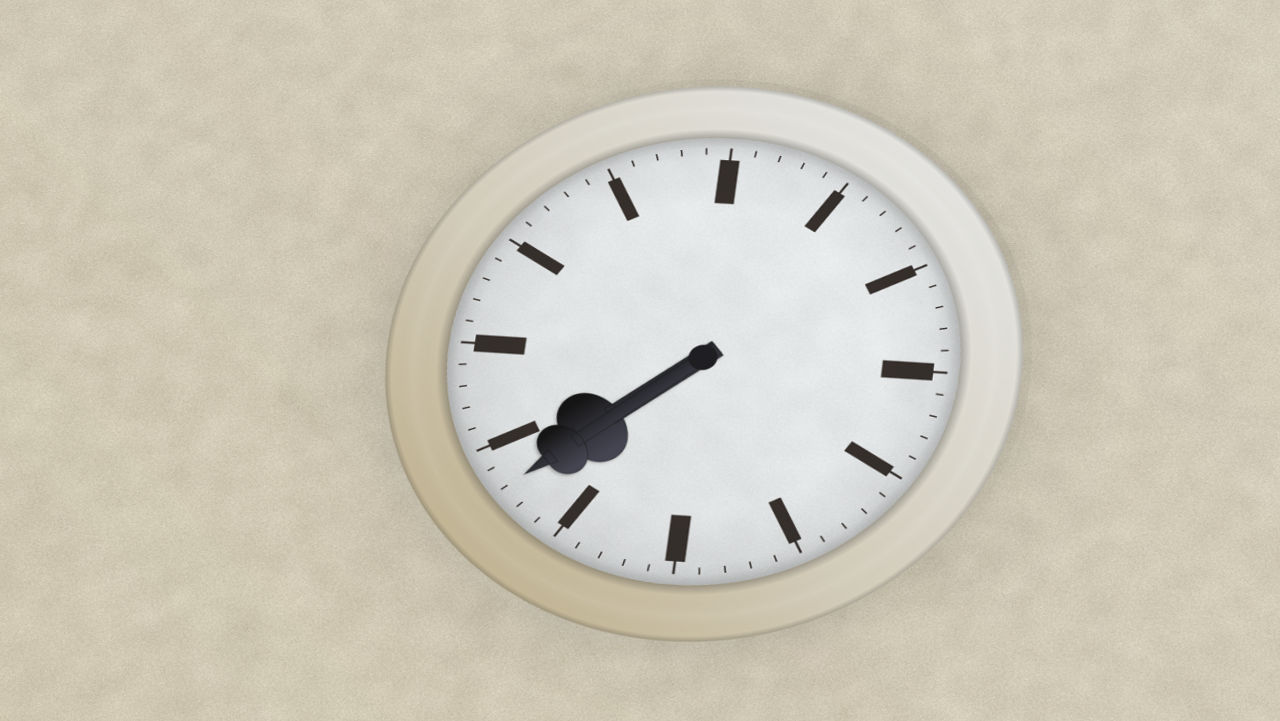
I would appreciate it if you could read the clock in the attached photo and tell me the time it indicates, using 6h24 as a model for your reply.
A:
7h38
